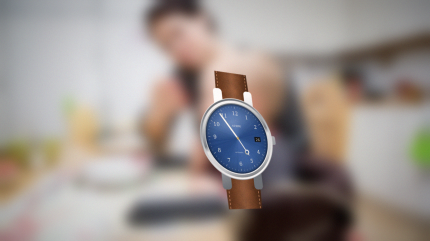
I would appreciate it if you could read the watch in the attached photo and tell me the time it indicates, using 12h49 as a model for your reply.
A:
4h54
